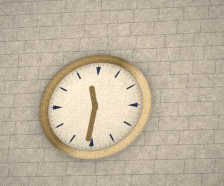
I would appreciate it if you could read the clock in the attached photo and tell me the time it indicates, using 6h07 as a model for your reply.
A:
11h31
